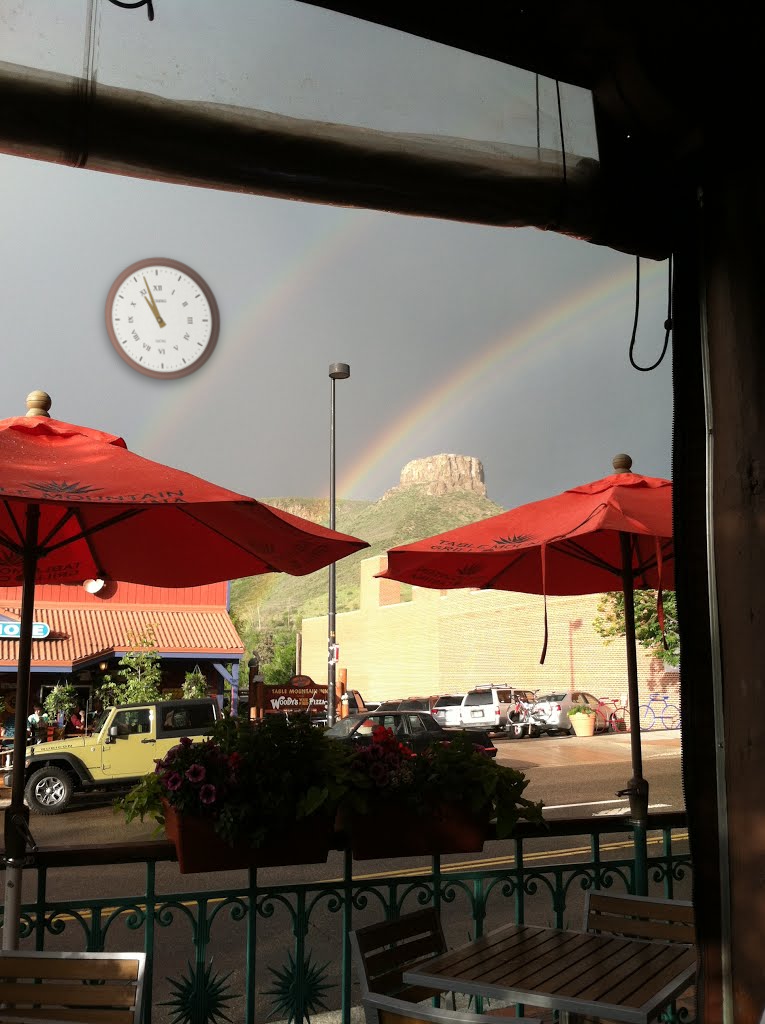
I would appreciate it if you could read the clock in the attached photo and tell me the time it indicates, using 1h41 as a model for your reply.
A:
10h57
